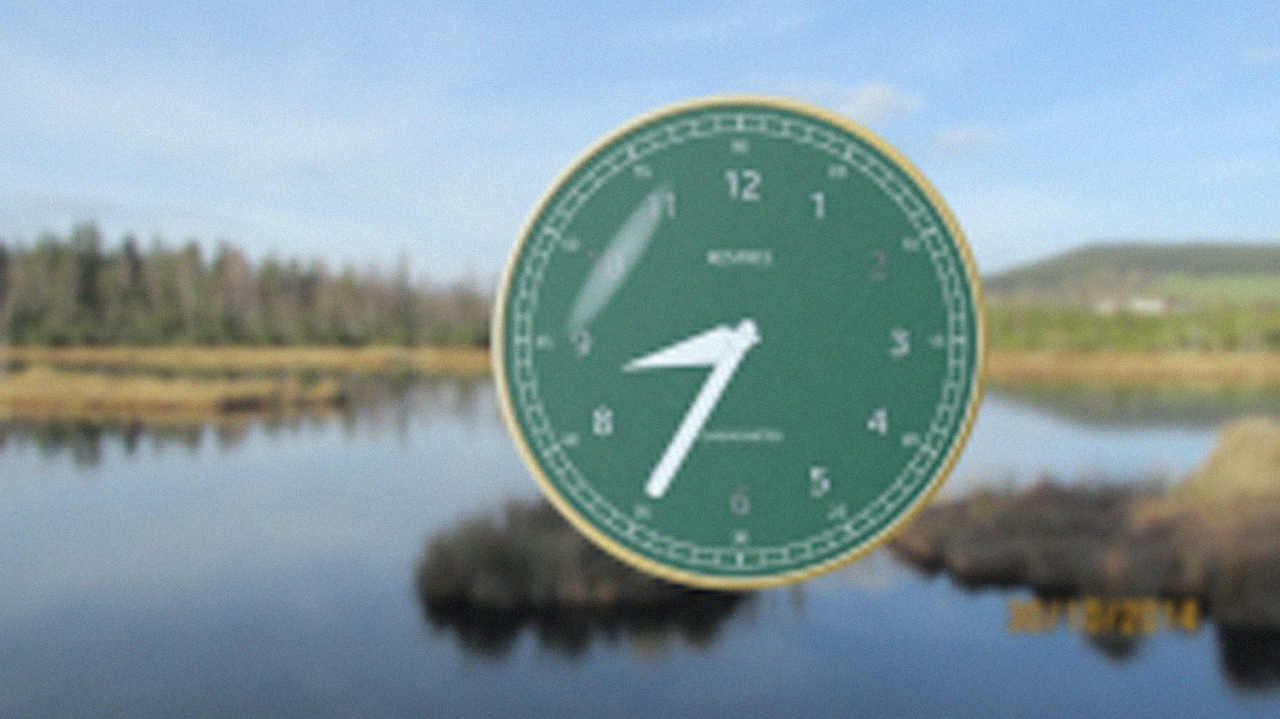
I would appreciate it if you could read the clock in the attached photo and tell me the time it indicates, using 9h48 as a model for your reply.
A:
8h35
